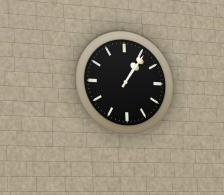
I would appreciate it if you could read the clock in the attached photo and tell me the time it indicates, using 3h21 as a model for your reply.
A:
1h06
